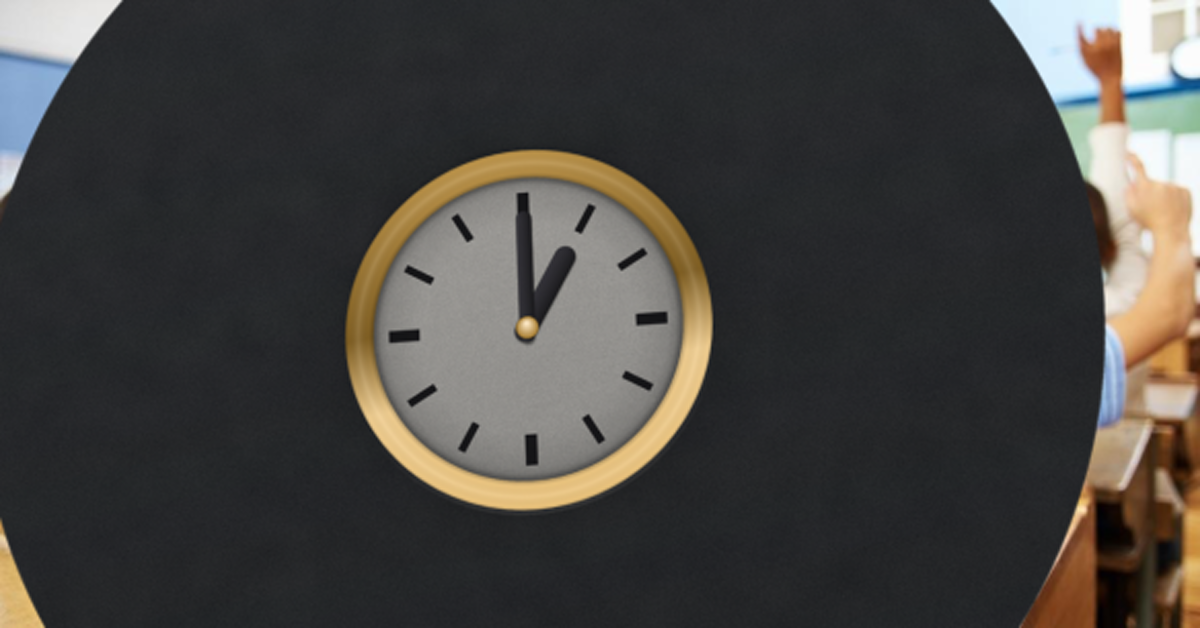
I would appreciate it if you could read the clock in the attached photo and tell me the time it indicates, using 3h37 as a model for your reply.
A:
1h00
